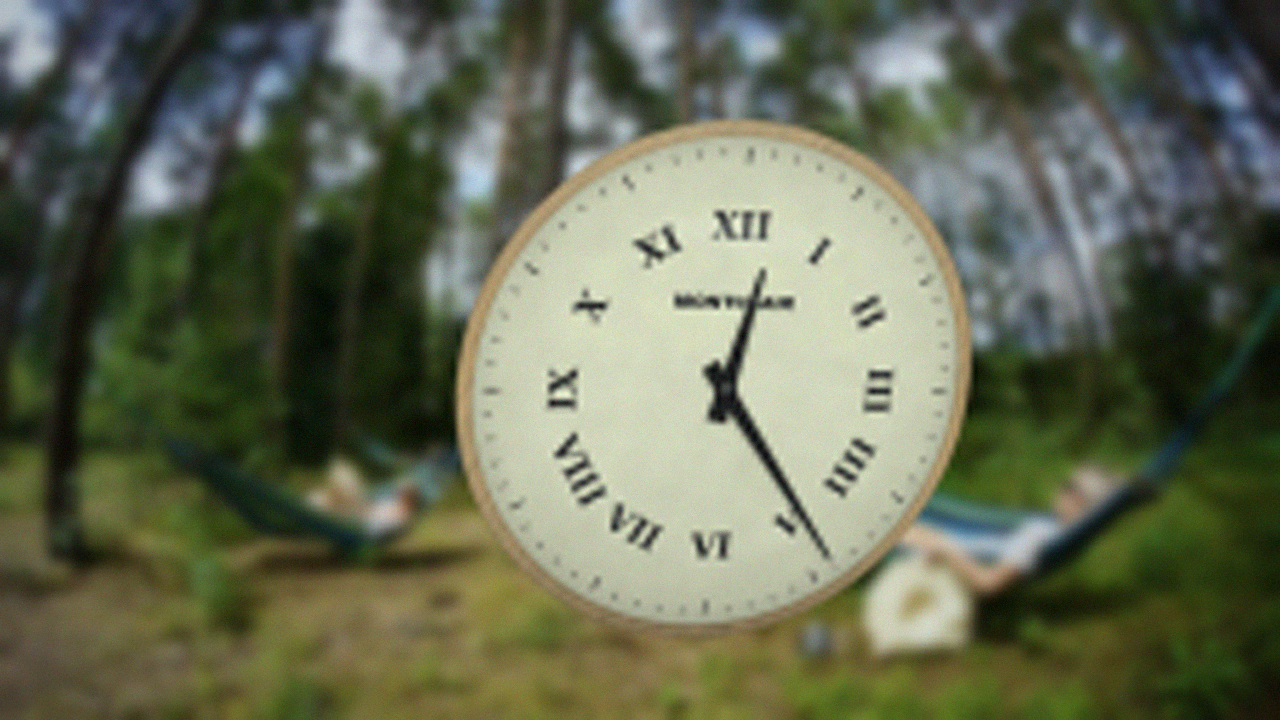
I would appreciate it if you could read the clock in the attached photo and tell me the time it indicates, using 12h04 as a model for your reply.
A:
12h24
